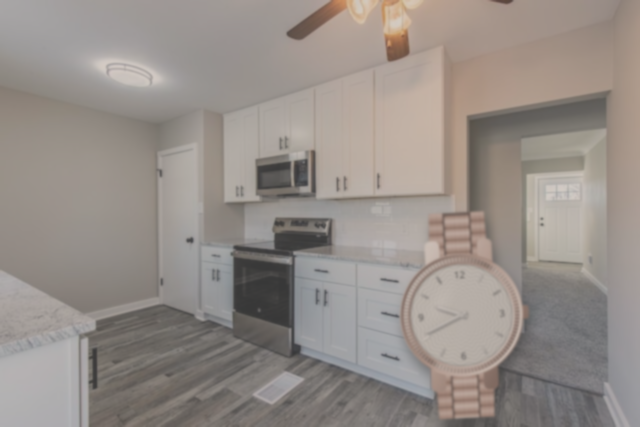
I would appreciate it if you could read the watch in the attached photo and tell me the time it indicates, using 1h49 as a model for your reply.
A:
9h41
